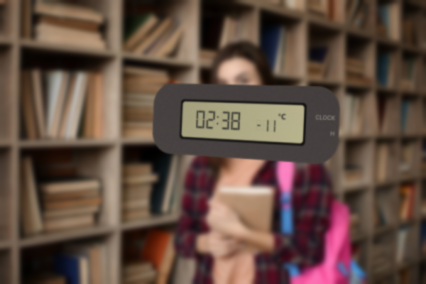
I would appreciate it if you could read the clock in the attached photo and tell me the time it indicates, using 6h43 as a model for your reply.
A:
2h38
